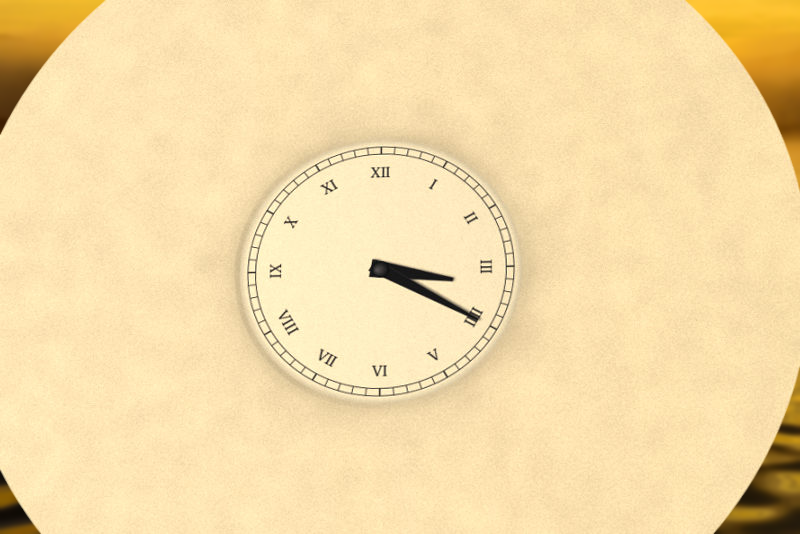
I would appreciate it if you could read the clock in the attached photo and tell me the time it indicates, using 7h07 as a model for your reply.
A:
3h20
